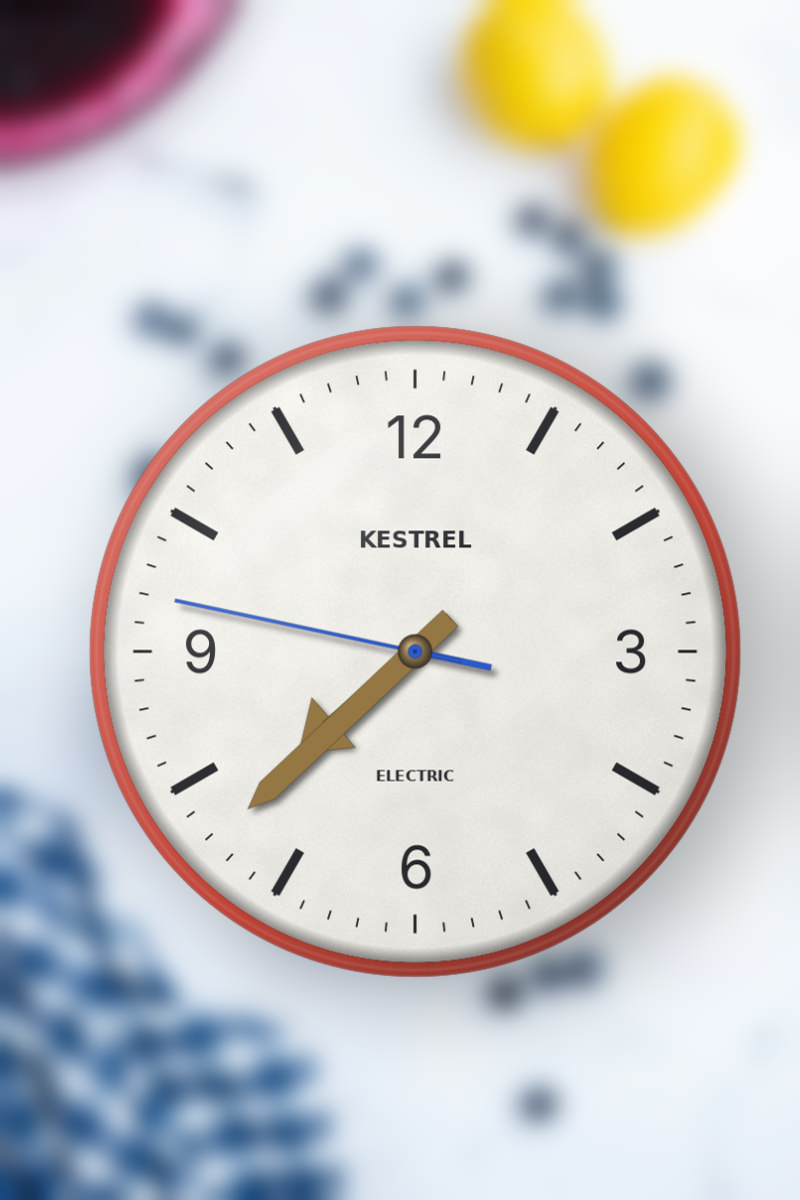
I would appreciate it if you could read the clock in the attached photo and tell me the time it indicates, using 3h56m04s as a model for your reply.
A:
7h37m47s
